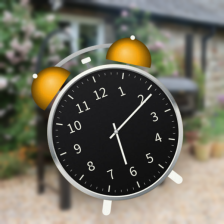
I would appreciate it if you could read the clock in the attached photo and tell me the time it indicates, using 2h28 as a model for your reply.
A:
6h11
